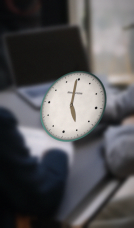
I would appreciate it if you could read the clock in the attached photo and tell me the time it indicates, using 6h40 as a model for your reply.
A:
4h59
